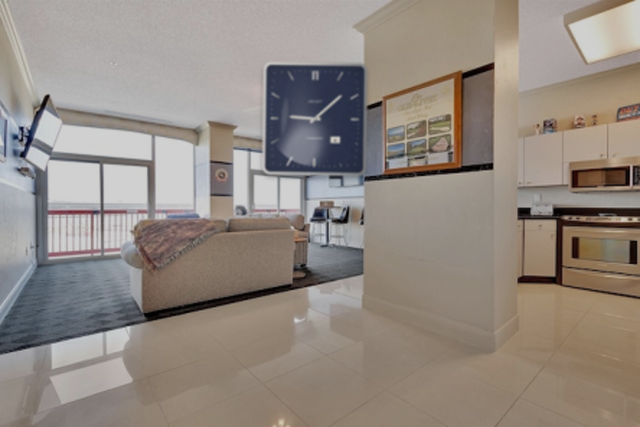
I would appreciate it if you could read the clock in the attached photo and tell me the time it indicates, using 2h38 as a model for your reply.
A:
9h08
